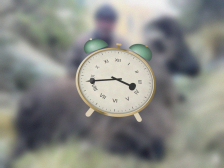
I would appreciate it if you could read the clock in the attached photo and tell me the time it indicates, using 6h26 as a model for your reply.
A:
3h43
